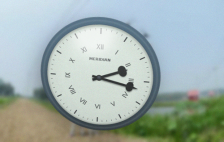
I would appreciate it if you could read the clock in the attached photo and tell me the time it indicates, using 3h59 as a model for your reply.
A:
2h17
